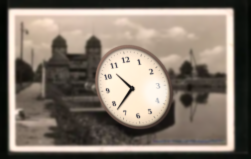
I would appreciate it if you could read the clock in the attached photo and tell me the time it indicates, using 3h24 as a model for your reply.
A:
10h38
